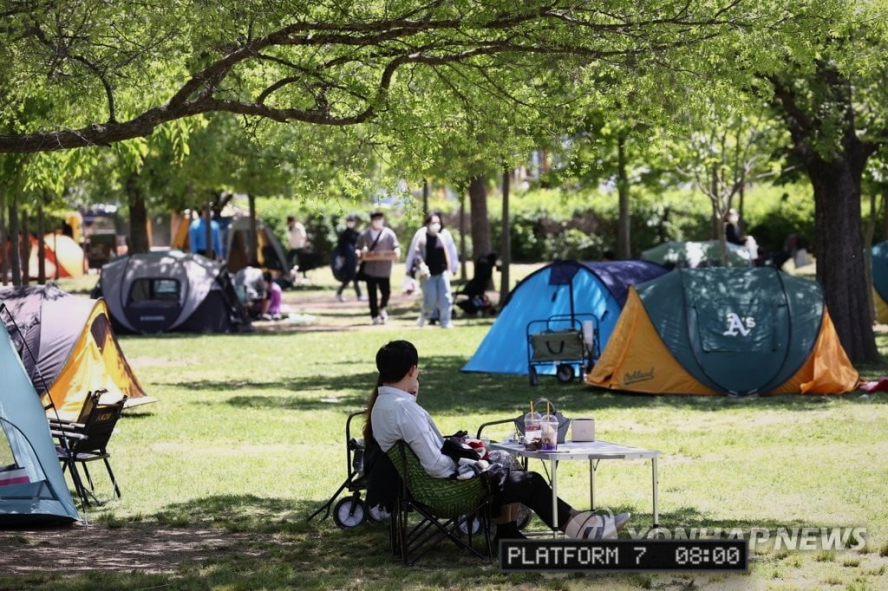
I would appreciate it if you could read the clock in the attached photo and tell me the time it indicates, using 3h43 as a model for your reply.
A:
8h00
